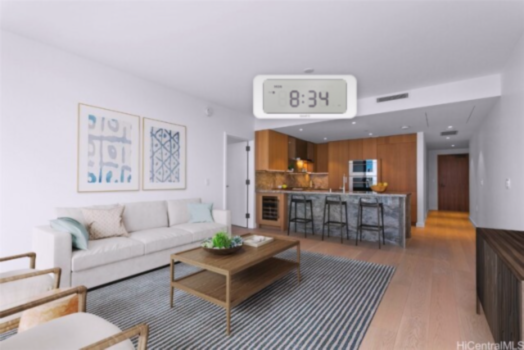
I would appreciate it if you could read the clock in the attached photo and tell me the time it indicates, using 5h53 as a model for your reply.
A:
8h34
